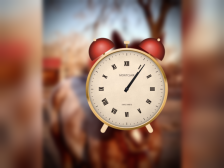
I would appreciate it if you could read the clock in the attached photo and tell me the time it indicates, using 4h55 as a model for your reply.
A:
1h06
